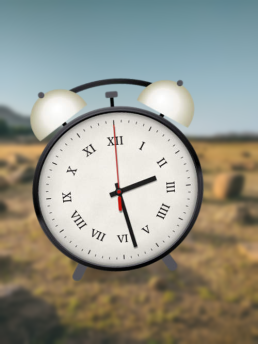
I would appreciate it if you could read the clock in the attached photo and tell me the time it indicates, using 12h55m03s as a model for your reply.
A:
2h28m00s
